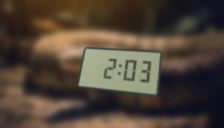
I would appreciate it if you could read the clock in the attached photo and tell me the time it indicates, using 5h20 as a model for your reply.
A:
2h03
